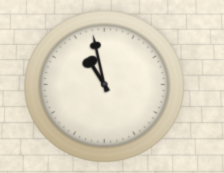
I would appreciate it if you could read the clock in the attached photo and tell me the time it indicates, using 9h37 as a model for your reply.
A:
10h58
